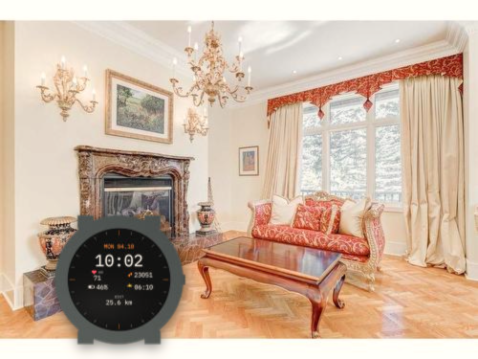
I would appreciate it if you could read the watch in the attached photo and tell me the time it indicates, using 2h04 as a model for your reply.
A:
10h02
